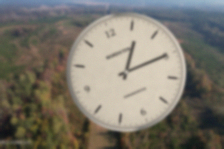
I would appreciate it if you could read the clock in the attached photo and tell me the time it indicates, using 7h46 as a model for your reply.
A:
1h15
